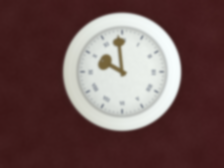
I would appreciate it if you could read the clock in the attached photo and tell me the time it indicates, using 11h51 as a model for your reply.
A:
9h59
